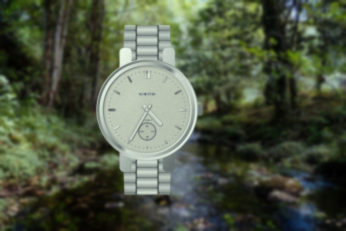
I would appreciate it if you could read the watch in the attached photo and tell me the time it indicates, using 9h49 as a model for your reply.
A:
4h35
